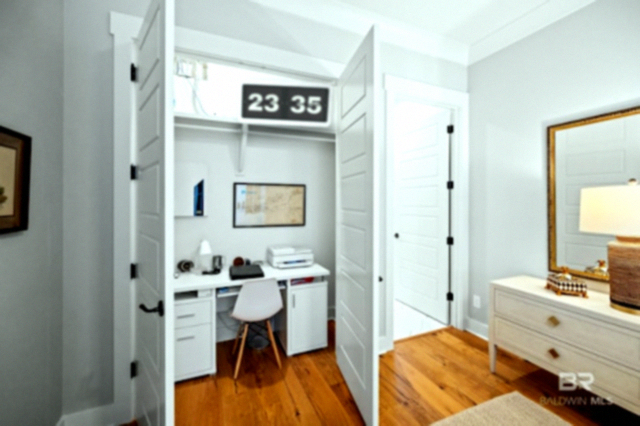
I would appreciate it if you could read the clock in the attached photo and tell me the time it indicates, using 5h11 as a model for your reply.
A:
23h35
